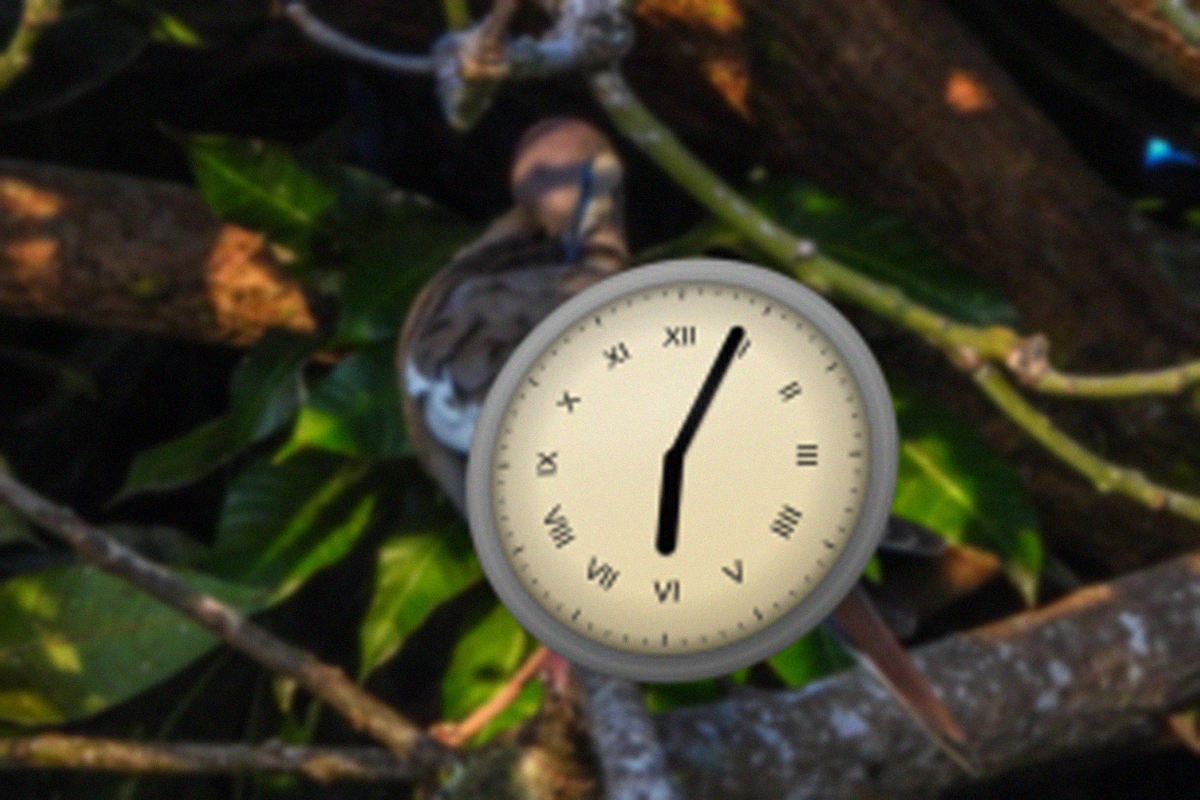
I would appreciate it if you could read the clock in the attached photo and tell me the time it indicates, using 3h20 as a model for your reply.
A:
6h04
